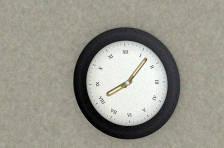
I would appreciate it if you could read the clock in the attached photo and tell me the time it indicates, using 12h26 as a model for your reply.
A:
8h07
